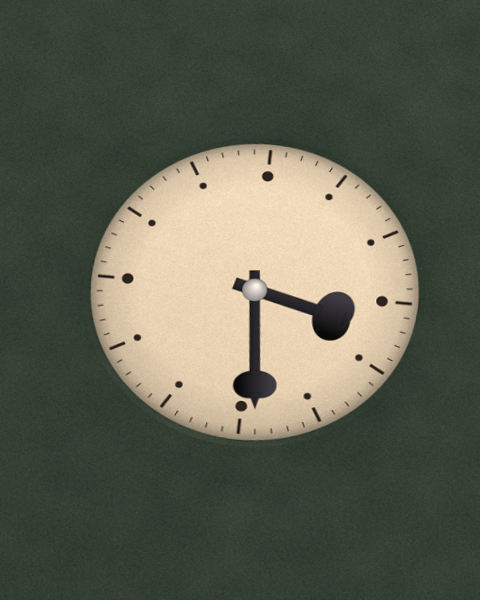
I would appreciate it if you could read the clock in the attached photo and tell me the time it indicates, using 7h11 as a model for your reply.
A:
3h29
